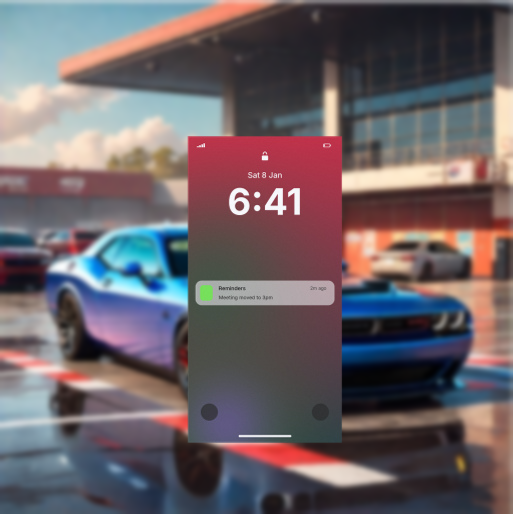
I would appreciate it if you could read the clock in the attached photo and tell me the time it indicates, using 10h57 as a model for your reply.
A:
6h41
